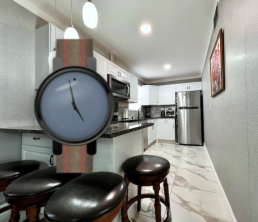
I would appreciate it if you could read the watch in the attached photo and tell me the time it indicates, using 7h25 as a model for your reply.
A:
4h58
